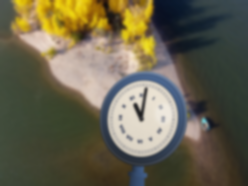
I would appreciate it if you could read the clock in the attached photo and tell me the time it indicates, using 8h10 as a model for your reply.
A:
11h01
